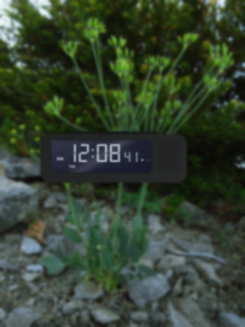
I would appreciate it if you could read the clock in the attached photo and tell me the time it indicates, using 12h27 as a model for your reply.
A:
12h08
